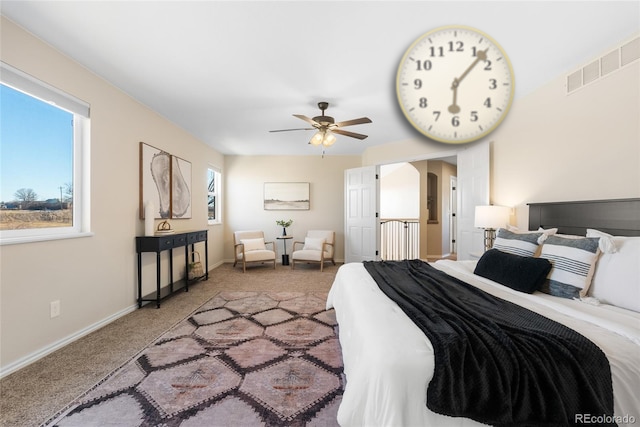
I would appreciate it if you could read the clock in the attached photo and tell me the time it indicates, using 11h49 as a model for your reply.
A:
6h07
